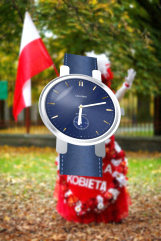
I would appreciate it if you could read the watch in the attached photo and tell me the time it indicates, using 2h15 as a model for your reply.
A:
6h12
